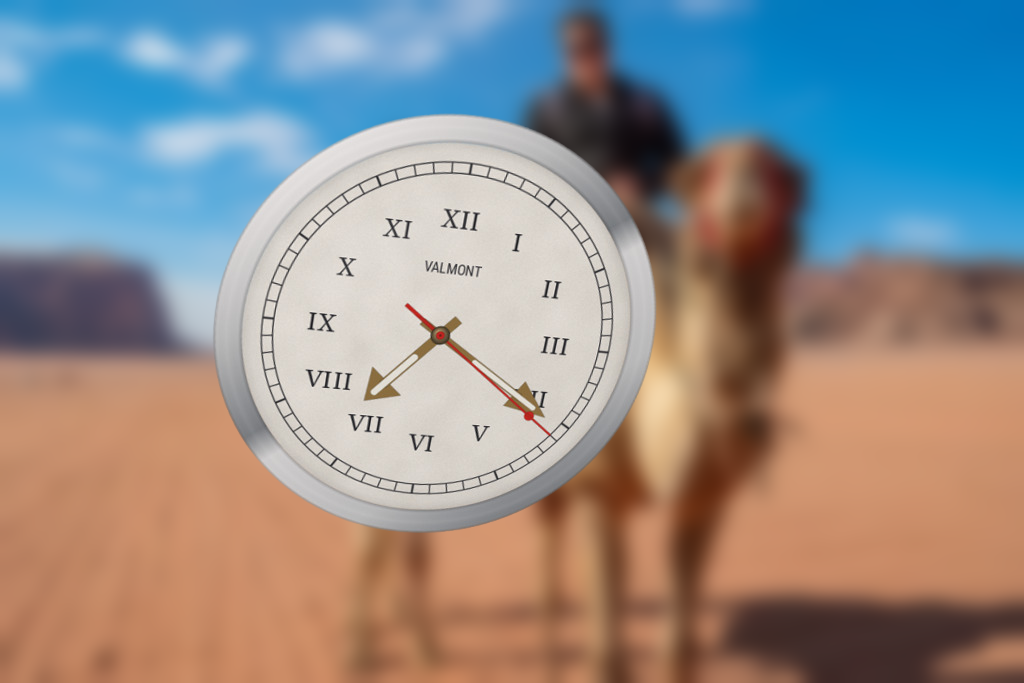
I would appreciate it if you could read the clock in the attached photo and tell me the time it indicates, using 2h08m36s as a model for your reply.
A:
7h20m21s
